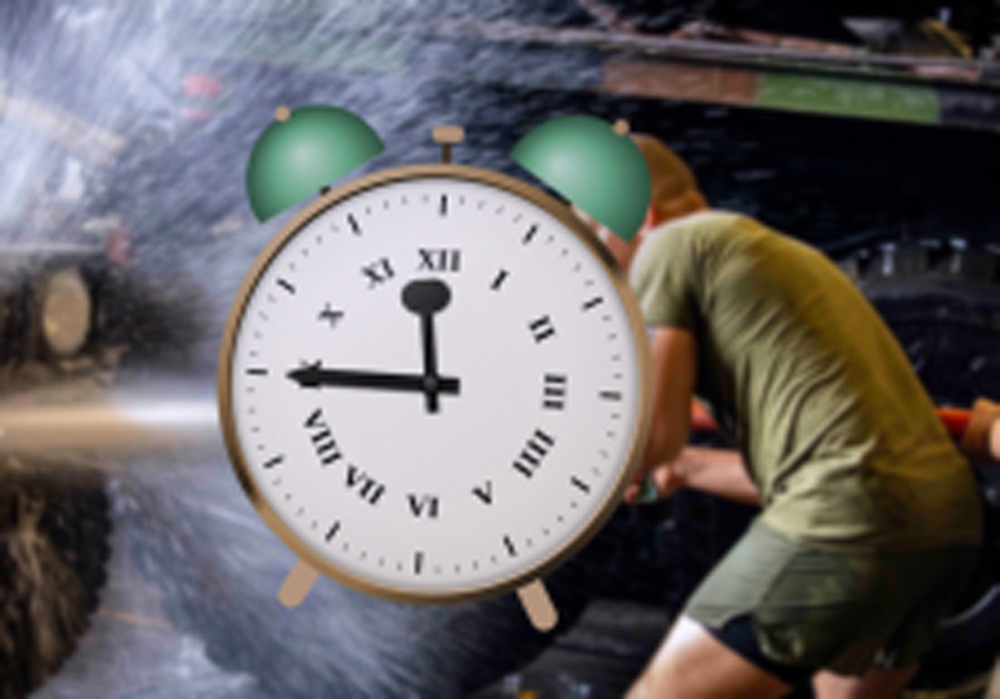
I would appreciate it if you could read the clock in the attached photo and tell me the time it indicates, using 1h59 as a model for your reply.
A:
11h45
